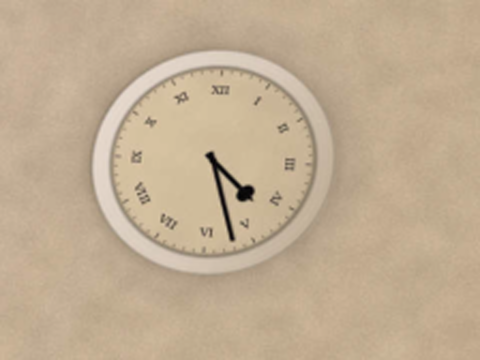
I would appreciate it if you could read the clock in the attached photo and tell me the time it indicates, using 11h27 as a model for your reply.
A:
4h27
